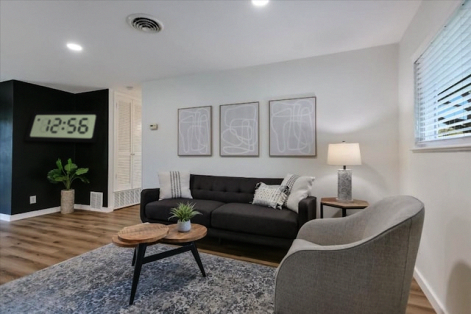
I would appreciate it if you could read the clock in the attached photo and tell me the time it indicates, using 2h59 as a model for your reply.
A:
12h56
